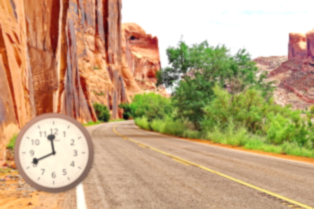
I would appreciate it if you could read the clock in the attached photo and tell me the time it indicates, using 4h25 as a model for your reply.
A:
11h41
